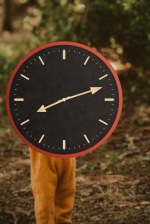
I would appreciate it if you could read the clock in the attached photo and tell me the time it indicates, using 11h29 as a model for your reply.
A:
8h12
